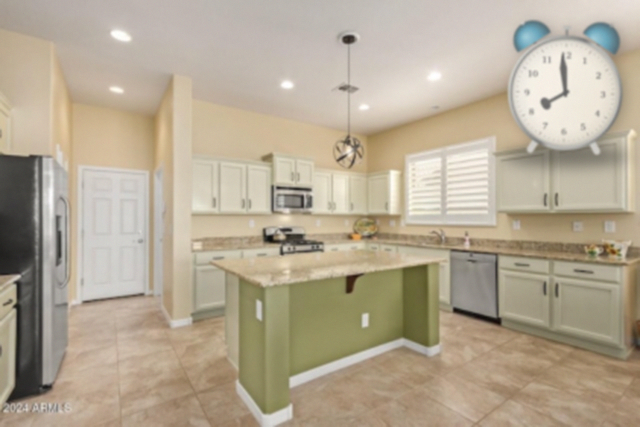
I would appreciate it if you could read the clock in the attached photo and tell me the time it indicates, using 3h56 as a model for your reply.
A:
7h59
